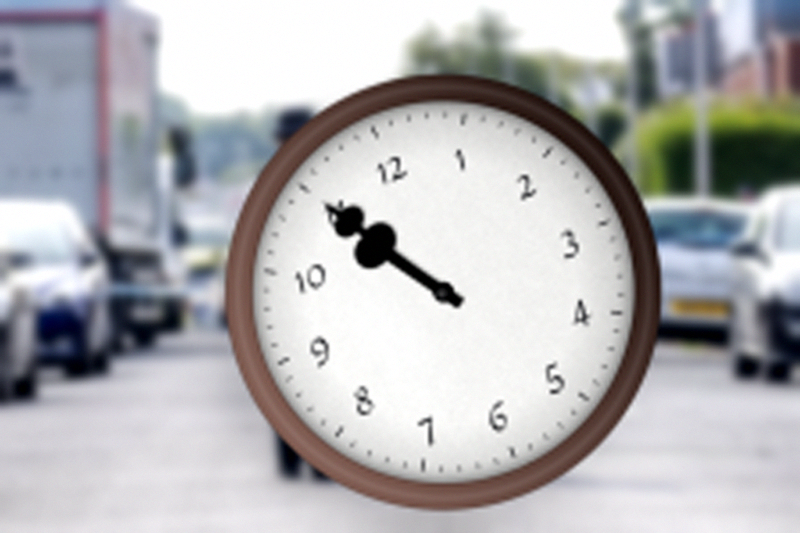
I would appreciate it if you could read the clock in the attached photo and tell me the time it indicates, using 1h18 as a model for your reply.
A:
10h55
